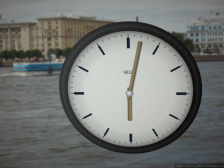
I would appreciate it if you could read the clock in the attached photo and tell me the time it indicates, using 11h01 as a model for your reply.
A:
6h02
